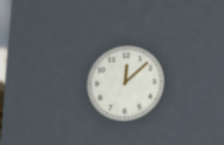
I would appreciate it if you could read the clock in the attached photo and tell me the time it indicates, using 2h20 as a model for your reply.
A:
12h08
